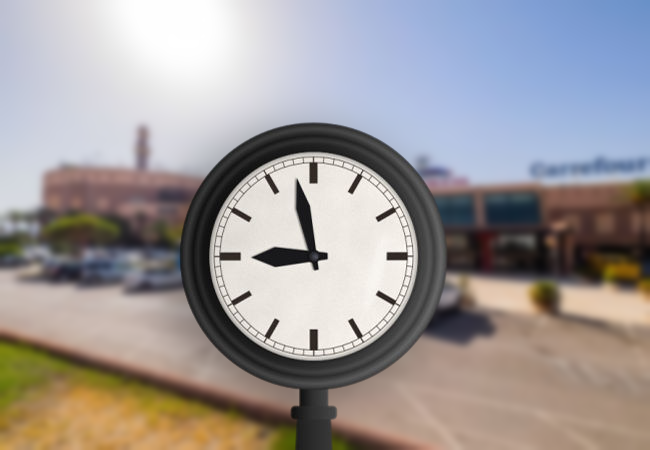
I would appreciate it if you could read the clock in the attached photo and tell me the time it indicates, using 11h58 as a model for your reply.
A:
8h58
